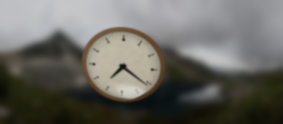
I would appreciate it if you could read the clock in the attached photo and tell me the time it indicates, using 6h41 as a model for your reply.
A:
7h21
